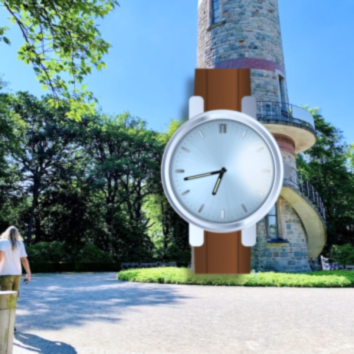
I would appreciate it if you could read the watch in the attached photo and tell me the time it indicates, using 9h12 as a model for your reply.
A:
6h43
